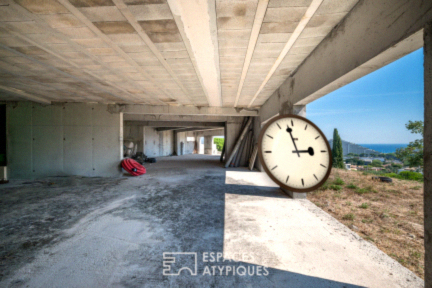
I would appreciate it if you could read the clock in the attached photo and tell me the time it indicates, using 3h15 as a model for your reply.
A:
2h58
